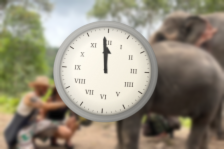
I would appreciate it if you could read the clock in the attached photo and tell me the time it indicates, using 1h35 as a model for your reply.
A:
11h59
